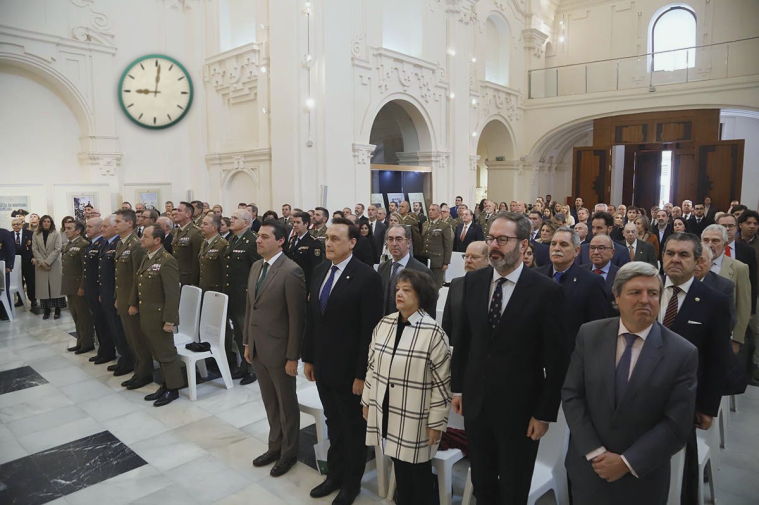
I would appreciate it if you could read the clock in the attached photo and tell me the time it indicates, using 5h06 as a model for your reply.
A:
9h01
